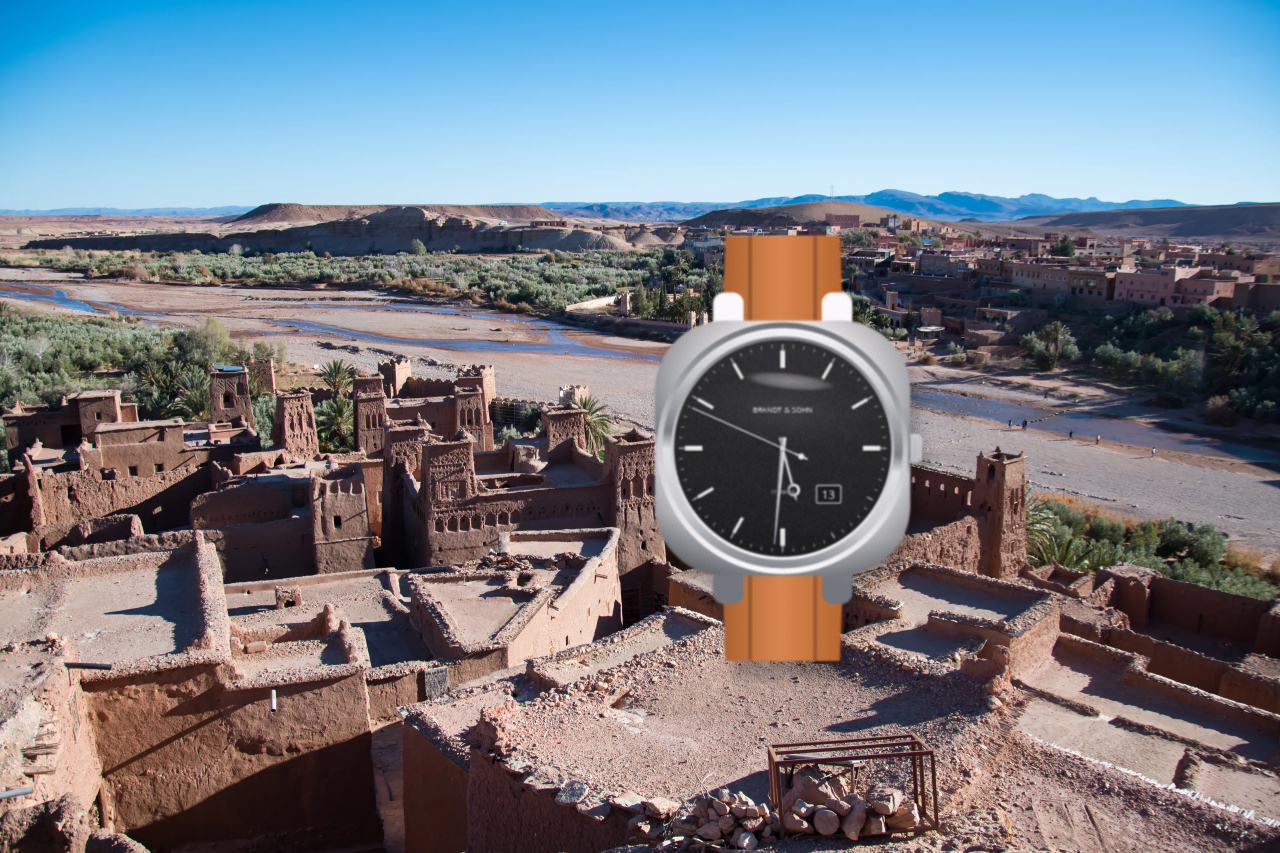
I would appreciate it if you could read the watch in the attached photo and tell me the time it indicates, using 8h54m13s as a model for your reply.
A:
5h30m49s
